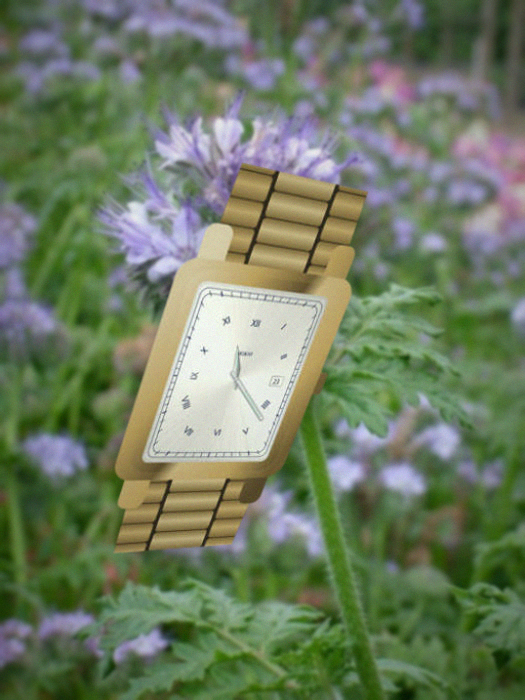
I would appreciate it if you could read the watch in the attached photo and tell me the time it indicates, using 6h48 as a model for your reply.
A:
11h22
